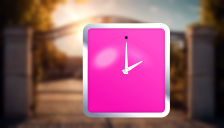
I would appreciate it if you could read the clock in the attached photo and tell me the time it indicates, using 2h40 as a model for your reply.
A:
2h00
